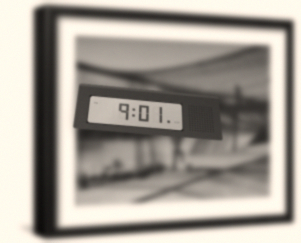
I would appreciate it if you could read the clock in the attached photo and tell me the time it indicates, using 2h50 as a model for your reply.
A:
9h01
